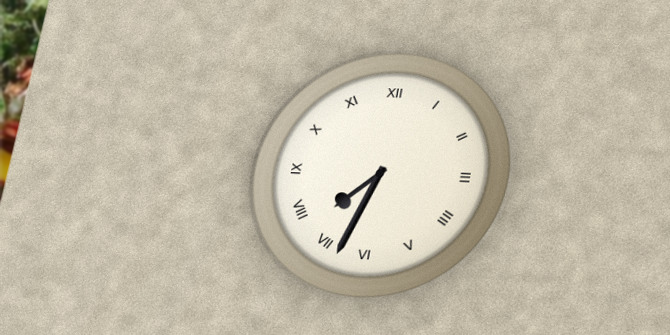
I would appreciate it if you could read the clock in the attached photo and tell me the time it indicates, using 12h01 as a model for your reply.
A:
7h33
